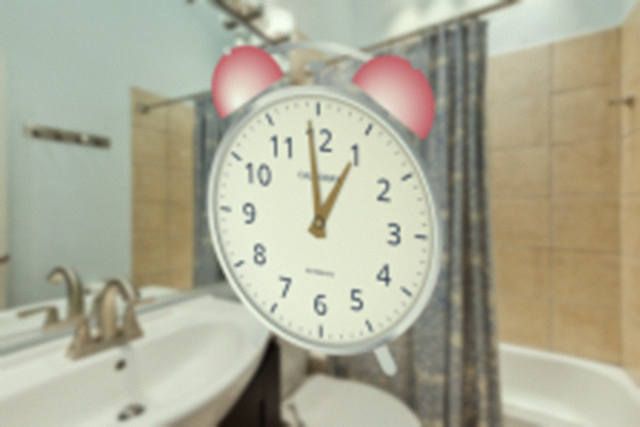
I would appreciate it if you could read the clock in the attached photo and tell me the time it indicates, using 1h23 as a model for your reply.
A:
12h59
